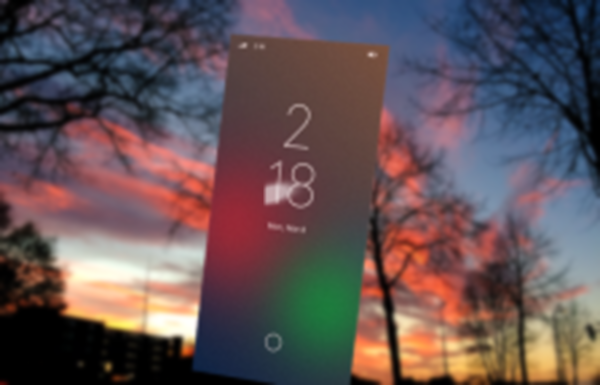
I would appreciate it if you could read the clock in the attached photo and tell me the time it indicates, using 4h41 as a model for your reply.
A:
2h18
